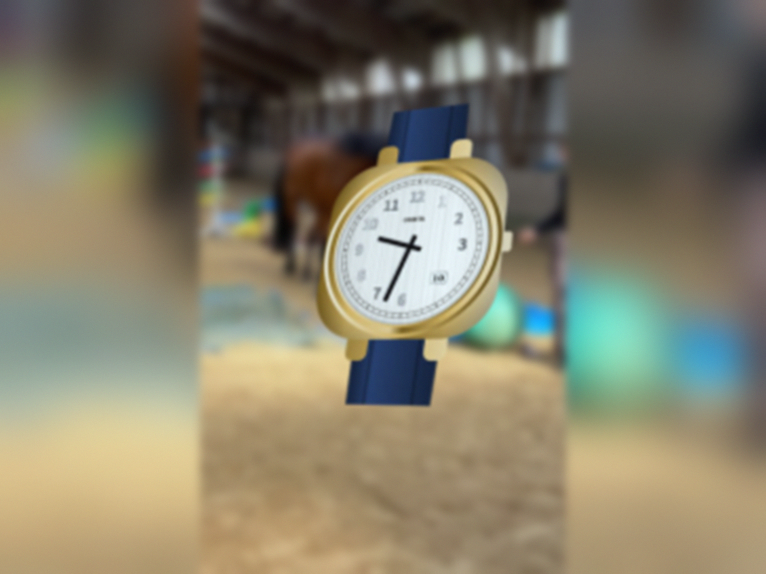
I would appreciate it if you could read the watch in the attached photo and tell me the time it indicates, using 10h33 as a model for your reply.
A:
9h33
